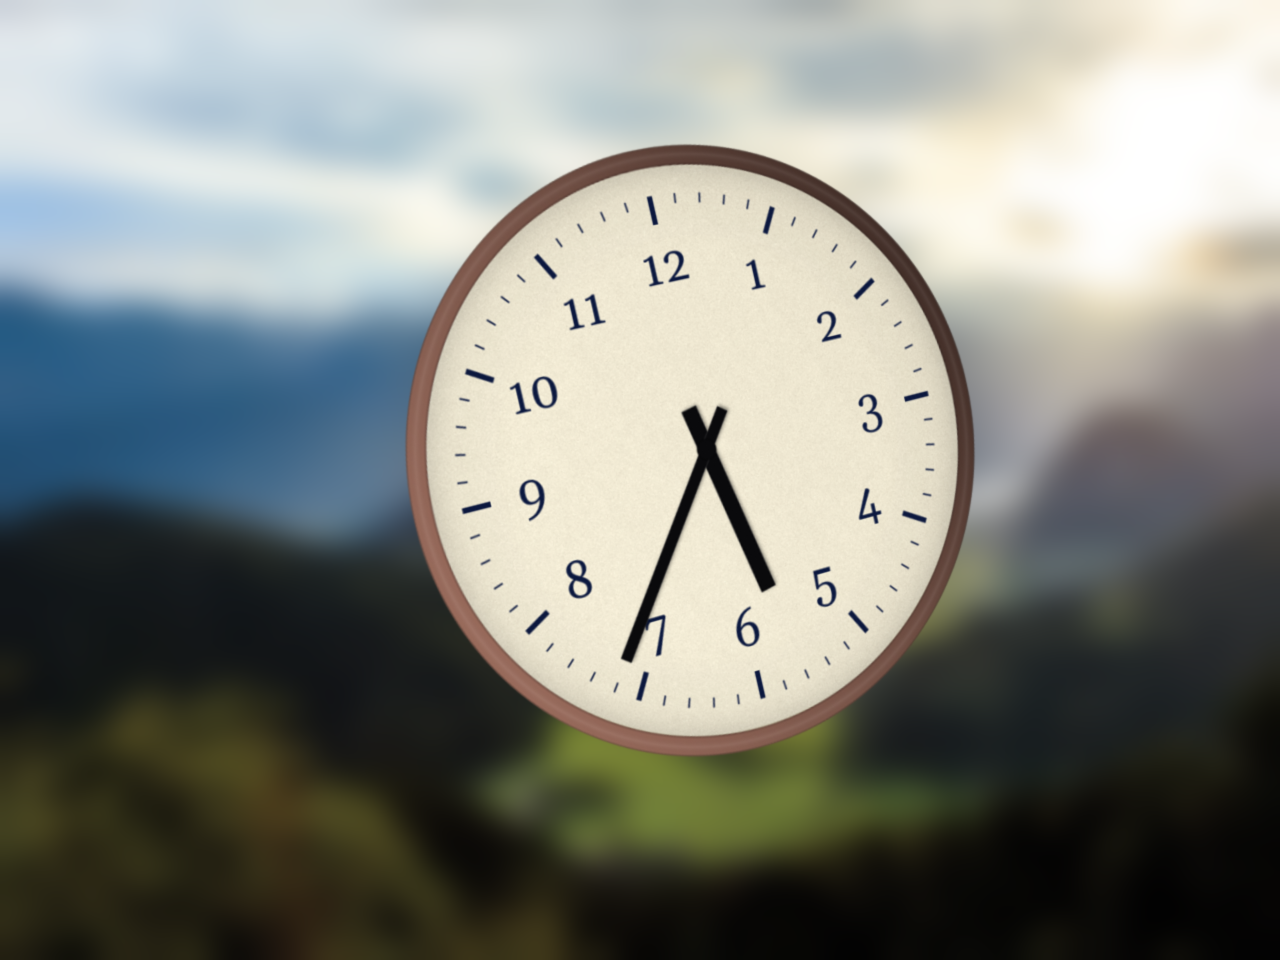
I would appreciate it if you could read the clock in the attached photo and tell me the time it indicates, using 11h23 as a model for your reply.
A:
5h36
